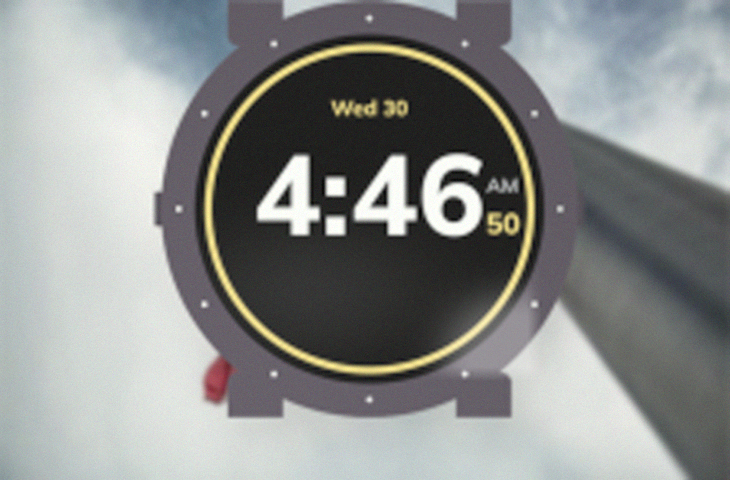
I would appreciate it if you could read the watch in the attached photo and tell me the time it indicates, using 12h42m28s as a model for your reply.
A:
4h46m50s
